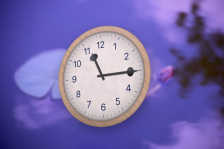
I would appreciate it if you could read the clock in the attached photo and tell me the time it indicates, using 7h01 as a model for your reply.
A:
11h15
